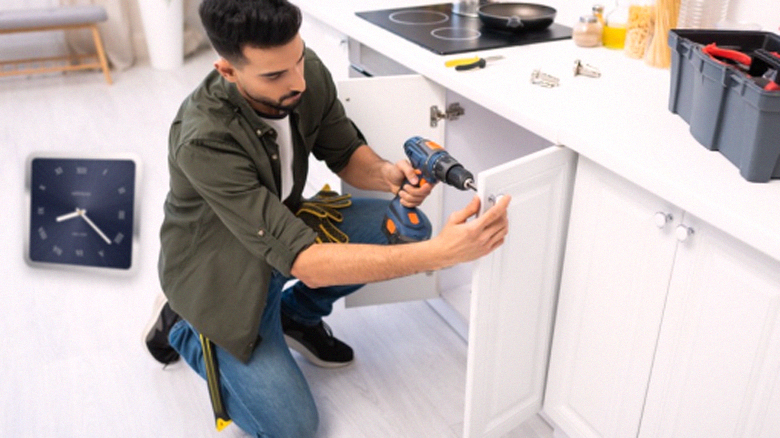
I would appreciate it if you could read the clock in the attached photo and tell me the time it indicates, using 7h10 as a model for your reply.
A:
8h22
